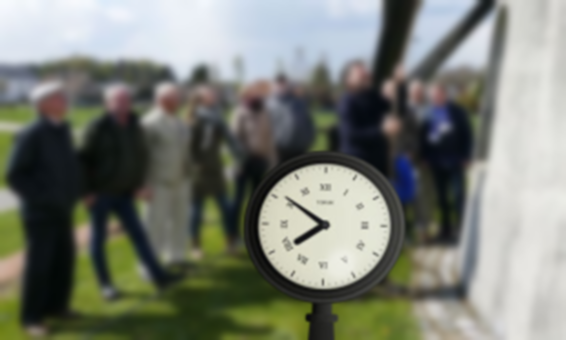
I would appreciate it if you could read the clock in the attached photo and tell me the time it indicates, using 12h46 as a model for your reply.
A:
7h51
